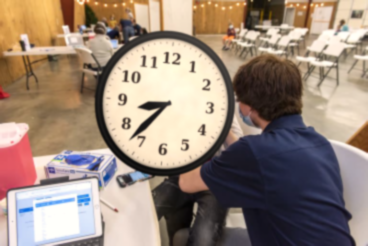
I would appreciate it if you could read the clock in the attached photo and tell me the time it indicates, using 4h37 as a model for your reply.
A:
8h37
